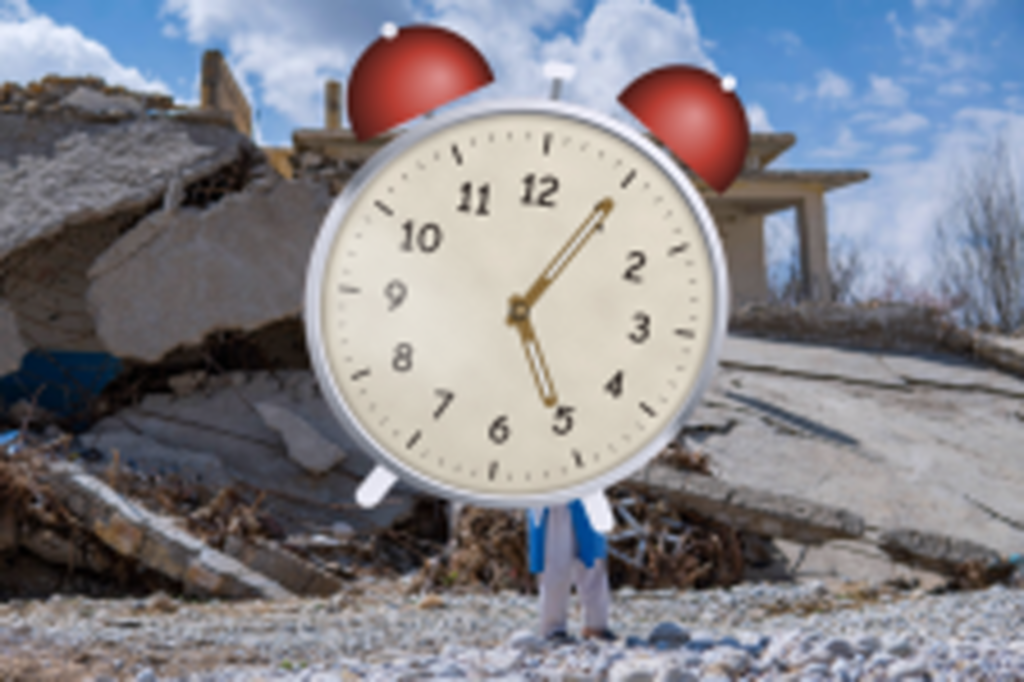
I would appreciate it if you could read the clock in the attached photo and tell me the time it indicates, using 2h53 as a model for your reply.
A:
5h05
